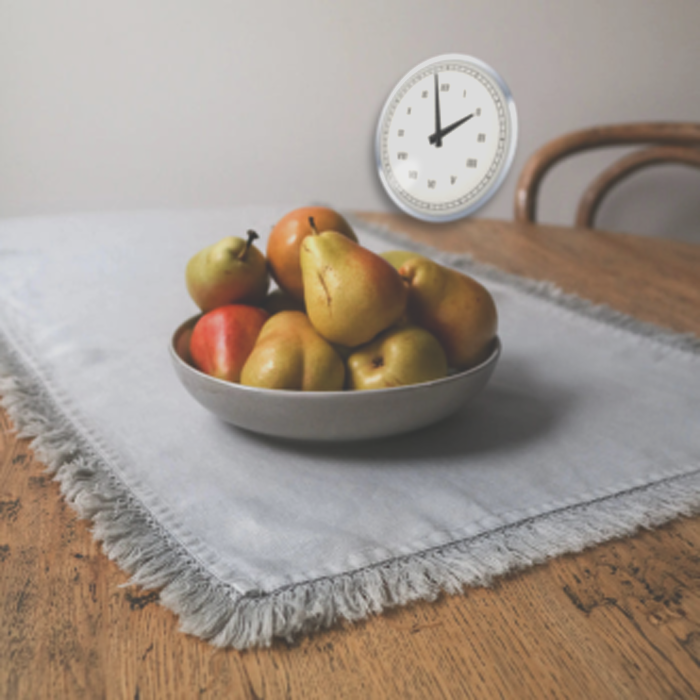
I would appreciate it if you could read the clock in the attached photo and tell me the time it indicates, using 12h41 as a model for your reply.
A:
1h58
